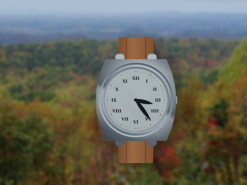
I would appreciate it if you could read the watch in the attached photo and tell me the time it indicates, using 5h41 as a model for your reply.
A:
3h24
